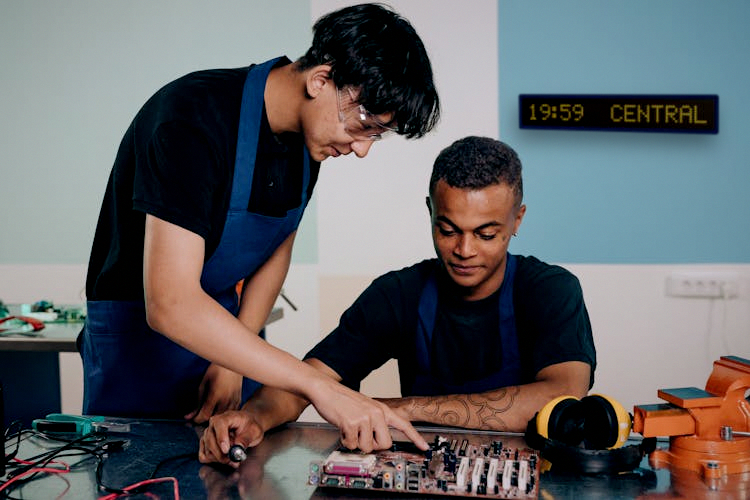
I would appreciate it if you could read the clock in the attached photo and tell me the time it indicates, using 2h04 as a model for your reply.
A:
19h59
